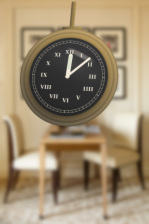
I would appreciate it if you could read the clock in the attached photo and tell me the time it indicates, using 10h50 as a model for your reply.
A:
12h08
